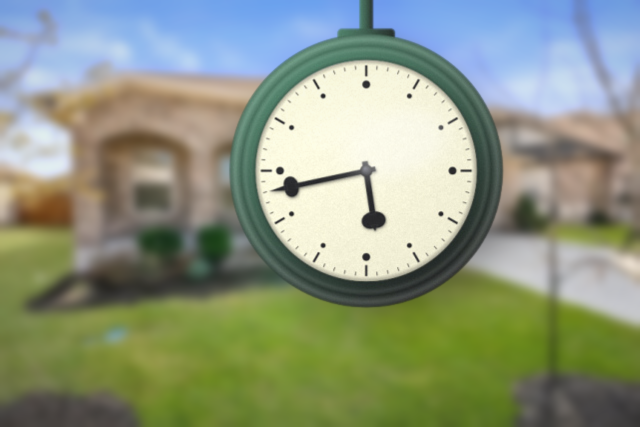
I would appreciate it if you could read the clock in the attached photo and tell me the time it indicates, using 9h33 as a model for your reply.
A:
5h43
